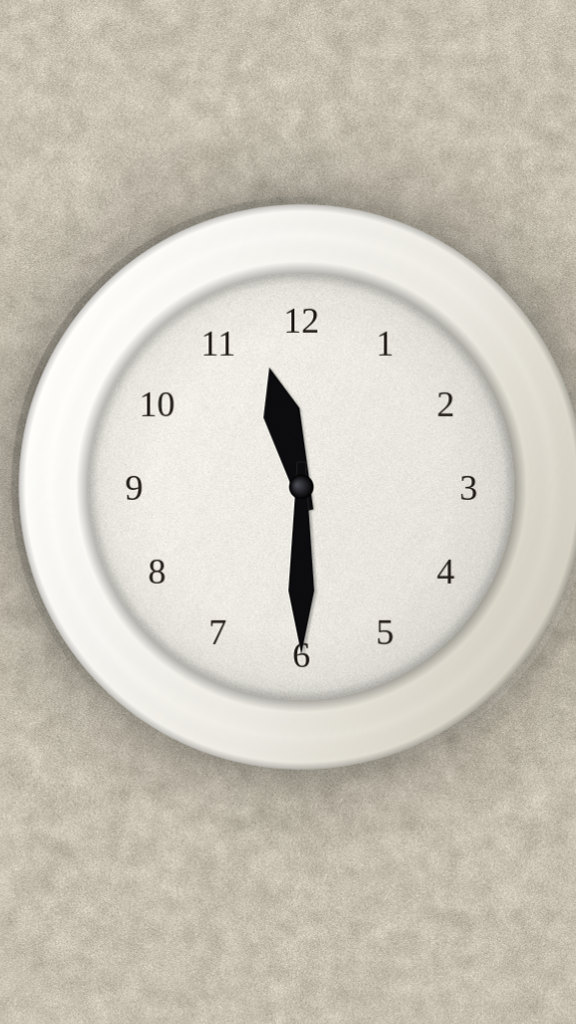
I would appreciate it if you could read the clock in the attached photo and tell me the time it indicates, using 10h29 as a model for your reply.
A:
11h30
